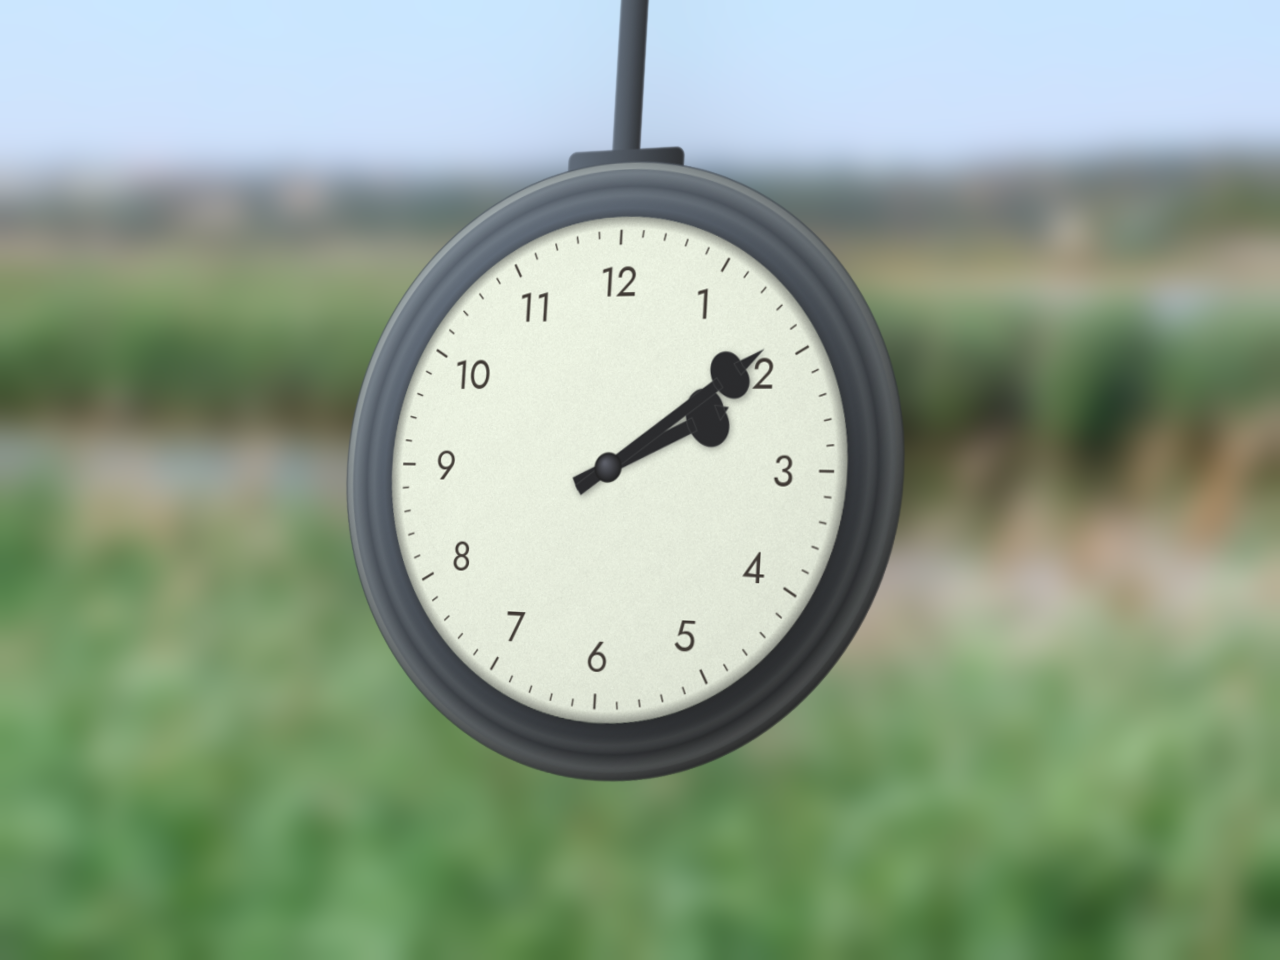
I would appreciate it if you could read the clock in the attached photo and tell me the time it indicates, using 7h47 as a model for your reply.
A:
2h09
